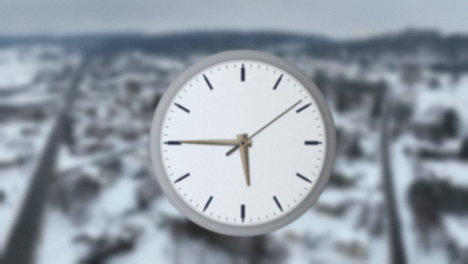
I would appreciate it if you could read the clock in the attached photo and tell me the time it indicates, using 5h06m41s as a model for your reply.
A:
5h45m09s
